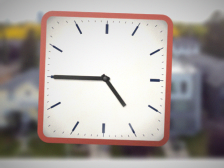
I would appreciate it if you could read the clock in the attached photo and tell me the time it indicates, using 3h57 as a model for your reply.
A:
4h45
